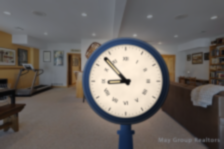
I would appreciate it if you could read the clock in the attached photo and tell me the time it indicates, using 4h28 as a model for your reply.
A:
8h53
